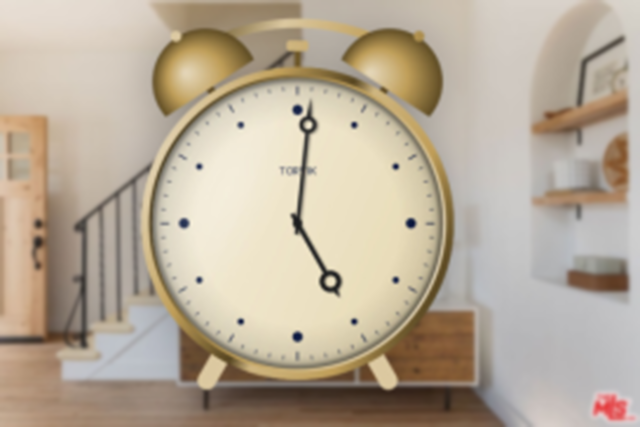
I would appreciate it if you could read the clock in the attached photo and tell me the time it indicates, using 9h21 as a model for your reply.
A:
5h01
